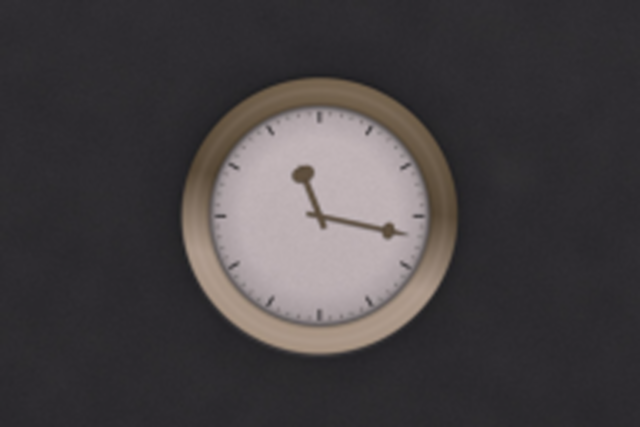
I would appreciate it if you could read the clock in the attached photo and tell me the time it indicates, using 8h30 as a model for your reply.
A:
11h17
